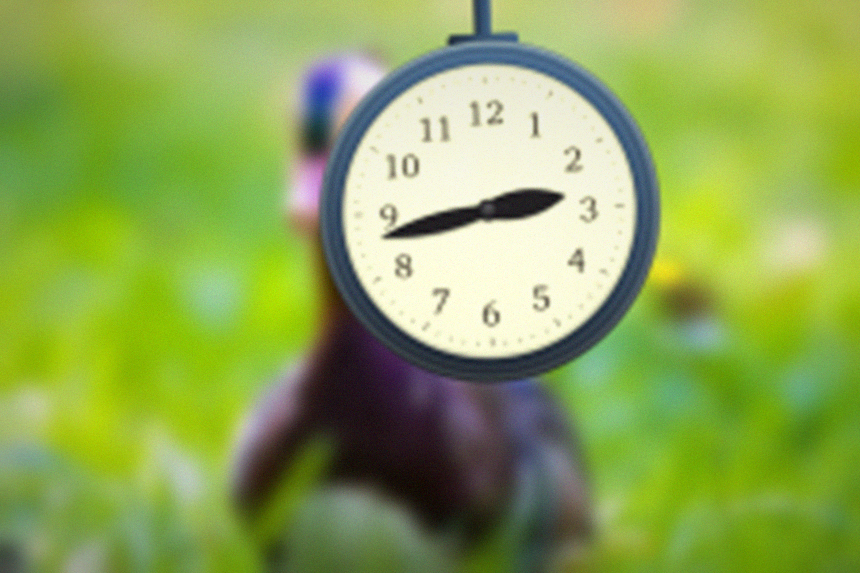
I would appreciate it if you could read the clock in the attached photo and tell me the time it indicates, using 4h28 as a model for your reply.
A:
2h43
